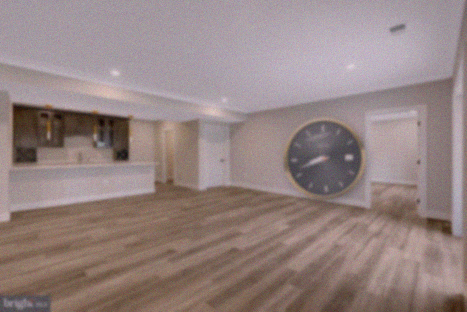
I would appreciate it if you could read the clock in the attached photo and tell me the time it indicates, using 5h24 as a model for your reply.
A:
8h42
